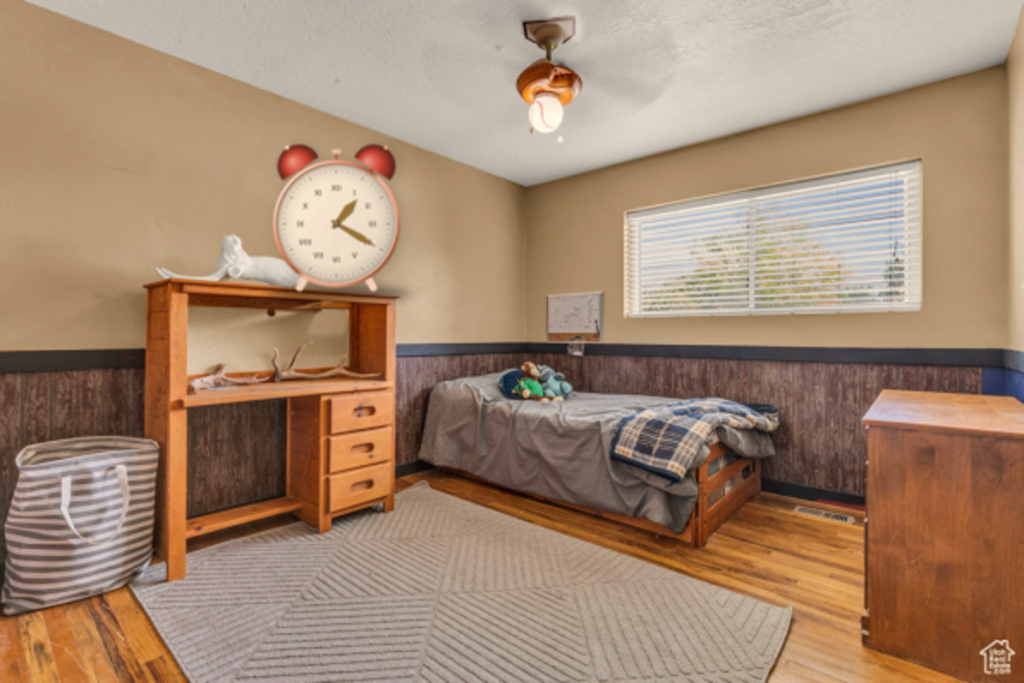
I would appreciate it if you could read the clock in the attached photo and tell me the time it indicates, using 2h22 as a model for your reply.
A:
1h20
